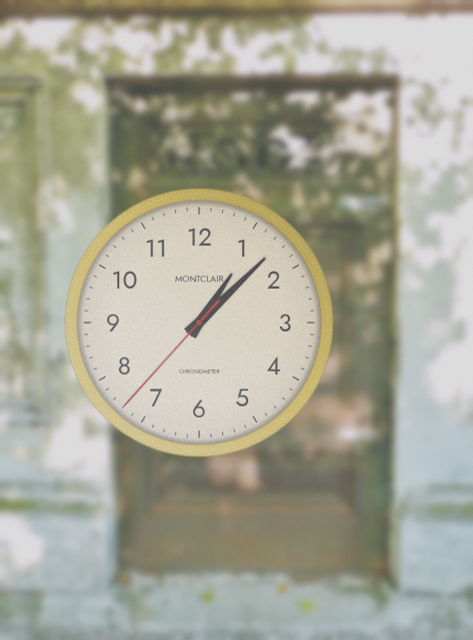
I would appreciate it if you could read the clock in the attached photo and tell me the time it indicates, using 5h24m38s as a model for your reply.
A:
1h07m37s
